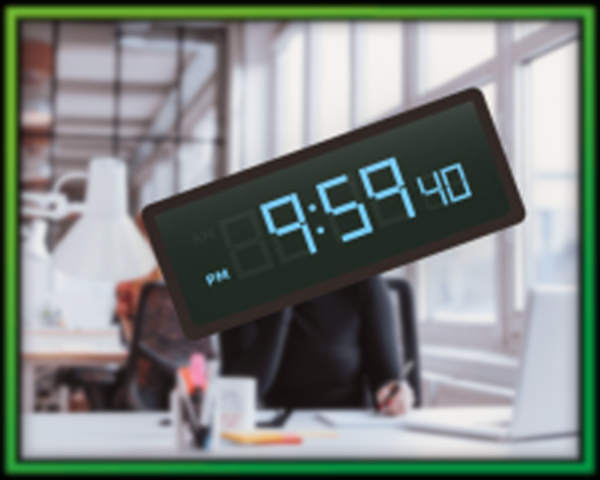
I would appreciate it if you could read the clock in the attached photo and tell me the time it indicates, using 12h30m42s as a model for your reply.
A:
9h59m40s
